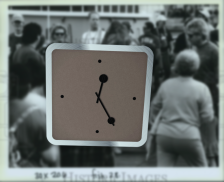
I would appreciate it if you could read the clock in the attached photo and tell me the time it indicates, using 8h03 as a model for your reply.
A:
12h25
